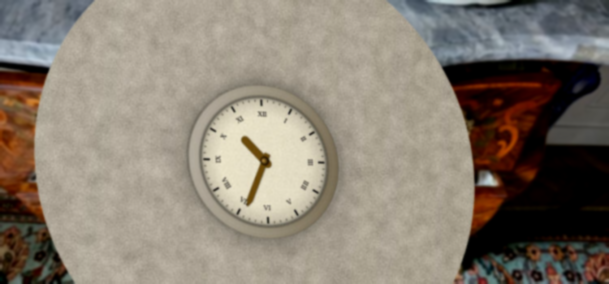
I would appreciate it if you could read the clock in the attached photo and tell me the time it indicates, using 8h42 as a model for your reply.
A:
10h34
